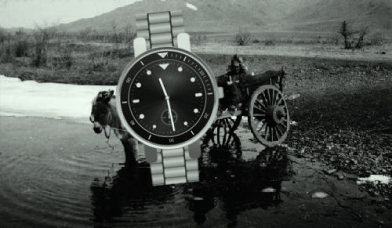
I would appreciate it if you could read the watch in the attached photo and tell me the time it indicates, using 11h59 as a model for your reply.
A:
11h29
